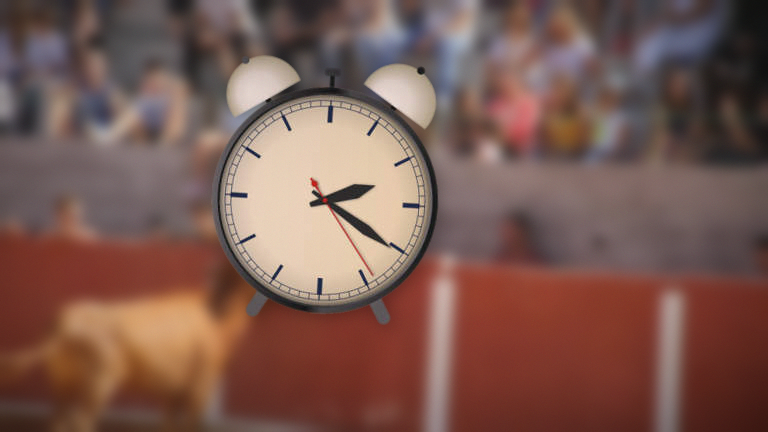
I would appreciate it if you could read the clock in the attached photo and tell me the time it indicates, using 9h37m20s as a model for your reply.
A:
2h20m24s
